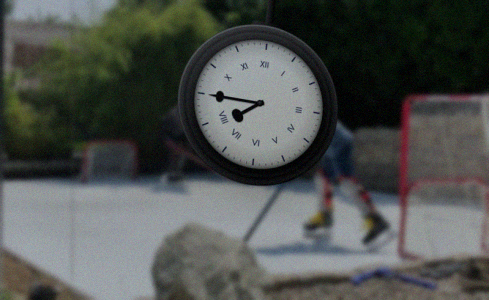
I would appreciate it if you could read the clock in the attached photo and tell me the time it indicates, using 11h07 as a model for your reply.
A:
7h45
